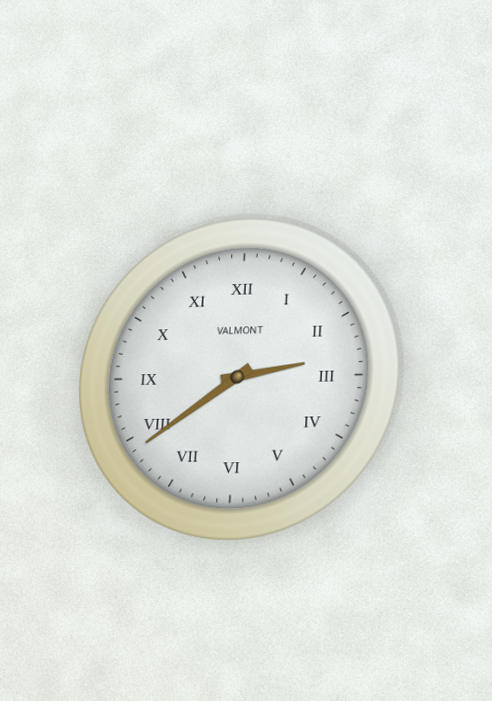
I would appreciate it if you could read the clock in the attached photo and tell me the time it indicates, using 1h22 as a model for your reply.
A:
2h39
